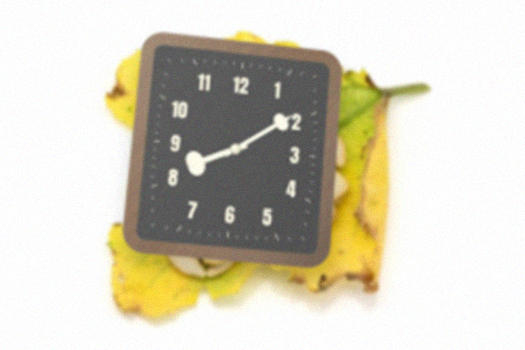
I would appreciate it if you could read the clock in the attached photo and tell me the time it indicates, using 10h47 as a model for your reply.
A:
8h09
